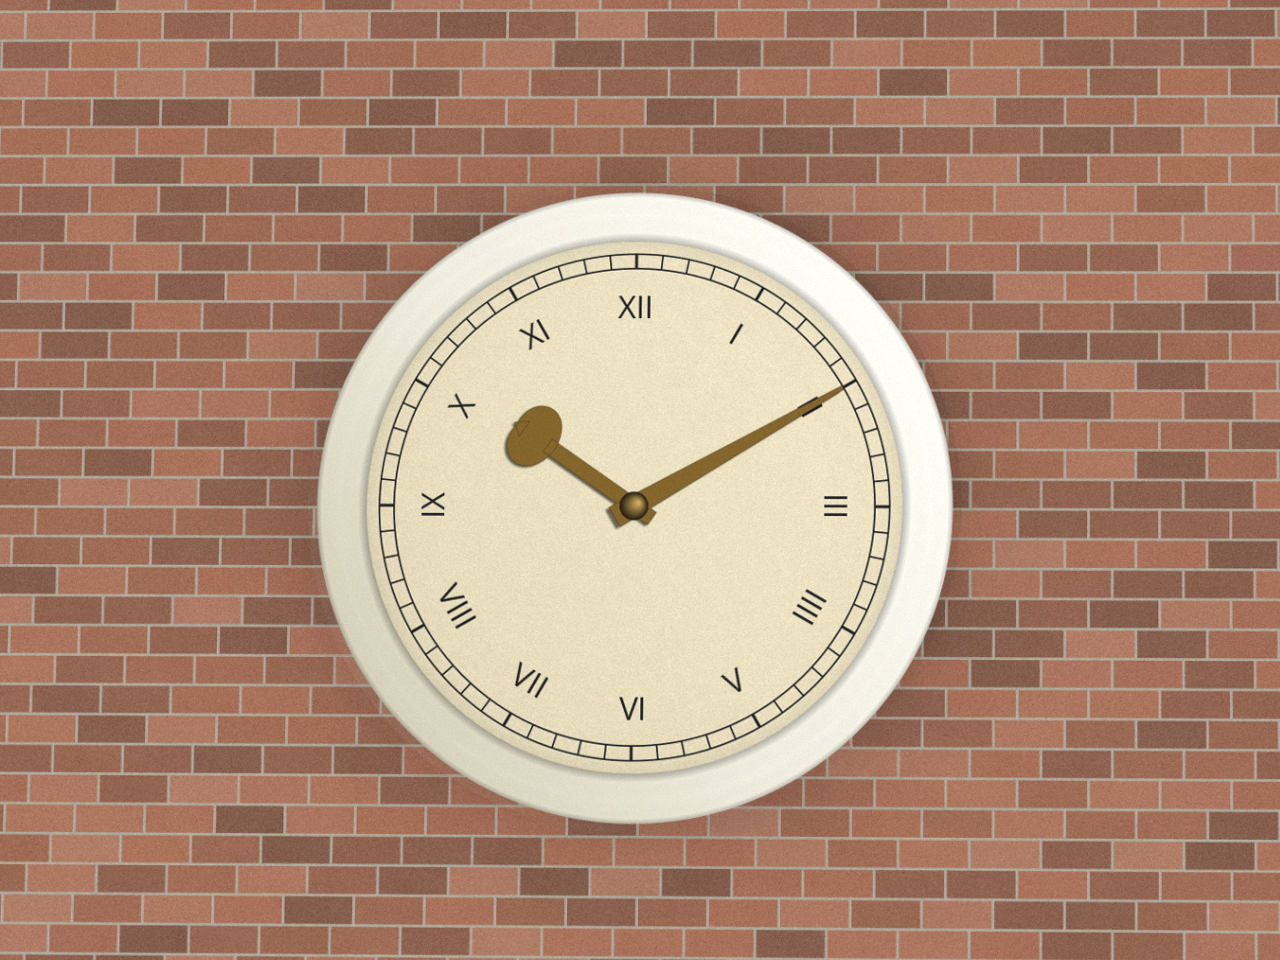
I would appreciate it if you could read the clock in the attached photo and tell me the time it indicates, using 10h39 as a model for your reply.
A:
10h10
